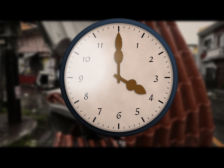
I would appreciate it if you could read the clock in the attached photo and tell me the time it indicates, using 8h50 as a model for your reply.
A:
4h00
